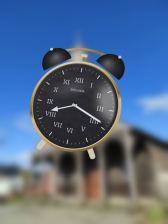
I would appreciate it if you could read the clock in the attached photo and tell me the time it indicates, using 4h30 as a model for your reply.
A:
8h19
